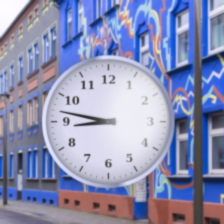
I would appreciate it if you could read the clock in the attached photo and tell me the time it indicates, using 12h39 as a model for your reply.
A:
8h47
